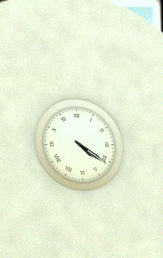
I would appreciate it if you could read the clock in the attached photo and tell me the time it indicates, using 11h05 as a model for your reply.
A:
4h21
